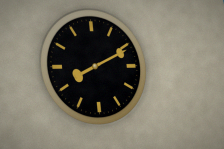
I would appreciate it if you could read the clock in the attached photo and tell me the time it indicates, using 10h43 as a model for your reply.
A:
8h11
